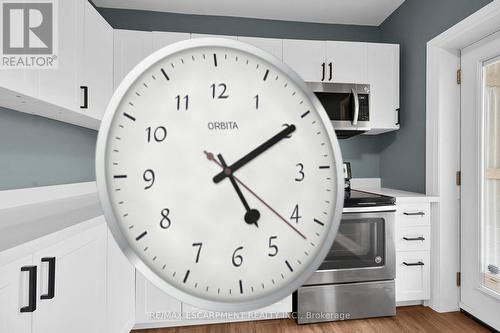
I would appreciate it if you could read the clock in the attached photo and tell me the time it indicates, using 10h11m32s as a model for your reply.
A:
5h10m22s
